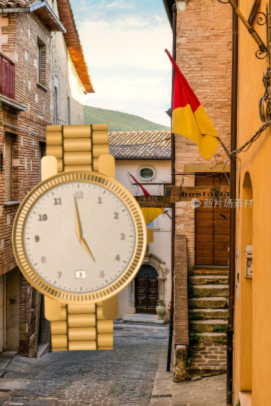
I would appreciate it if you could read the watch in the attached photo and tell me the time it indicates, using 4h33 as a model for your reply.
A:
4h59
